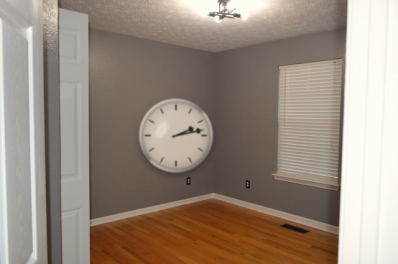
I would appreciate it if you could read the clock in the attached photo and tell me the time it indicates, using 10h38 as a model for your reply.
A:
2h13
